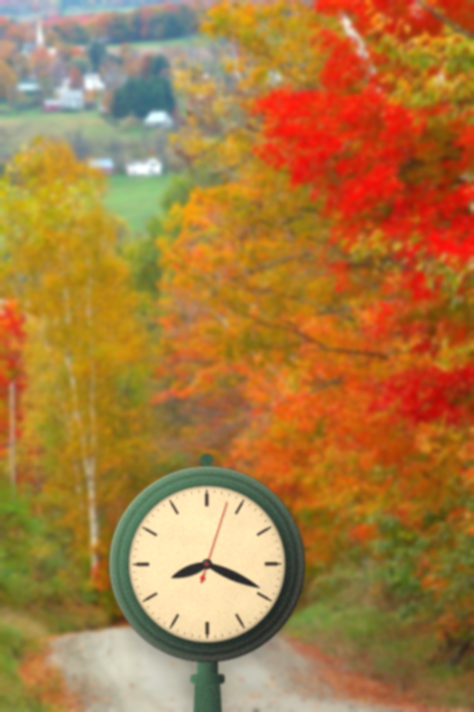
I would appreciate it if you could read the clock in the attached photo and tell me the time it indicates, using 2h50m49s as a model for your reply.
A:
8h19m03s
